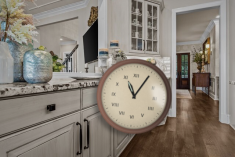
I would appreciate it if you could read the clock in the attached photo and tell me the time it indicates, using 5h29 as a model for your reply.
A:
11h05
